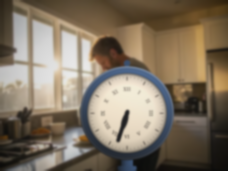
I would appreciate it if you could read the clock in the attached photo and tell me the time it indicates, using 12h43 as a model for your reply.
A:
6h33
